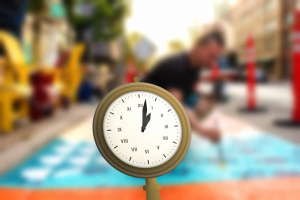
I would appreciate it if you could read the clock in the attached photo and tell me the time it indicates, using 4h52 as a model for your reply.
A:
1h02
